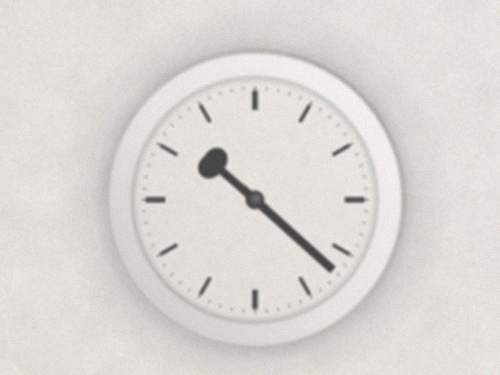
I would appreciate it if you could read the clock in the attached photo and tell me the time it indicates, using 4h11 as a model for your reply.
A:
10h22
